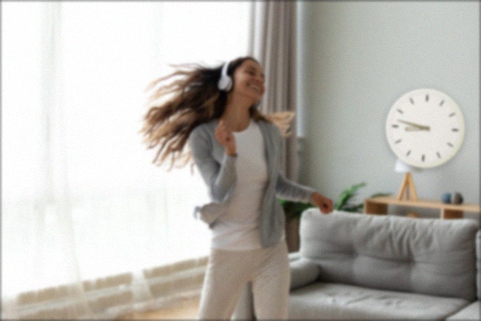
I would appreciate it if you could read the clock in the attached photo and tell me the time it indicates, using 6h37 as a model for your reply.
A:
8h47
